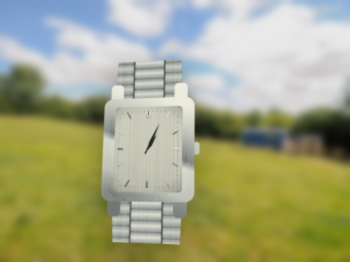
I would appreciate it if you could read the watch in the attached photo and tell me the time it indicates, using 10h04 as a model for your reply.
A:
1h04
